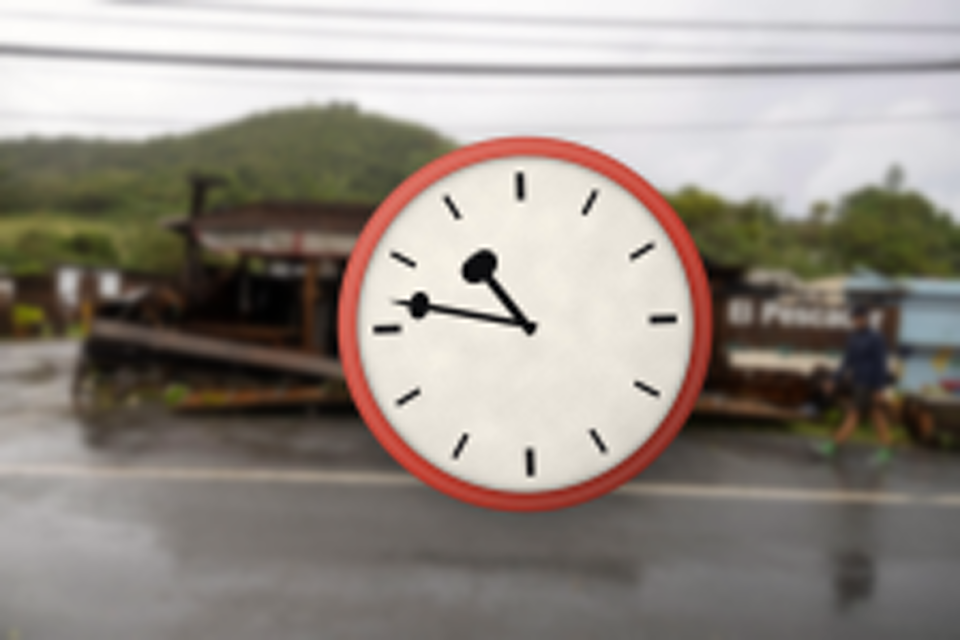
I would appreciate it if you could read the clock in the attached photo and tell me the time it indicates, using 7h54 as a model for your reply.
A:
10h47
